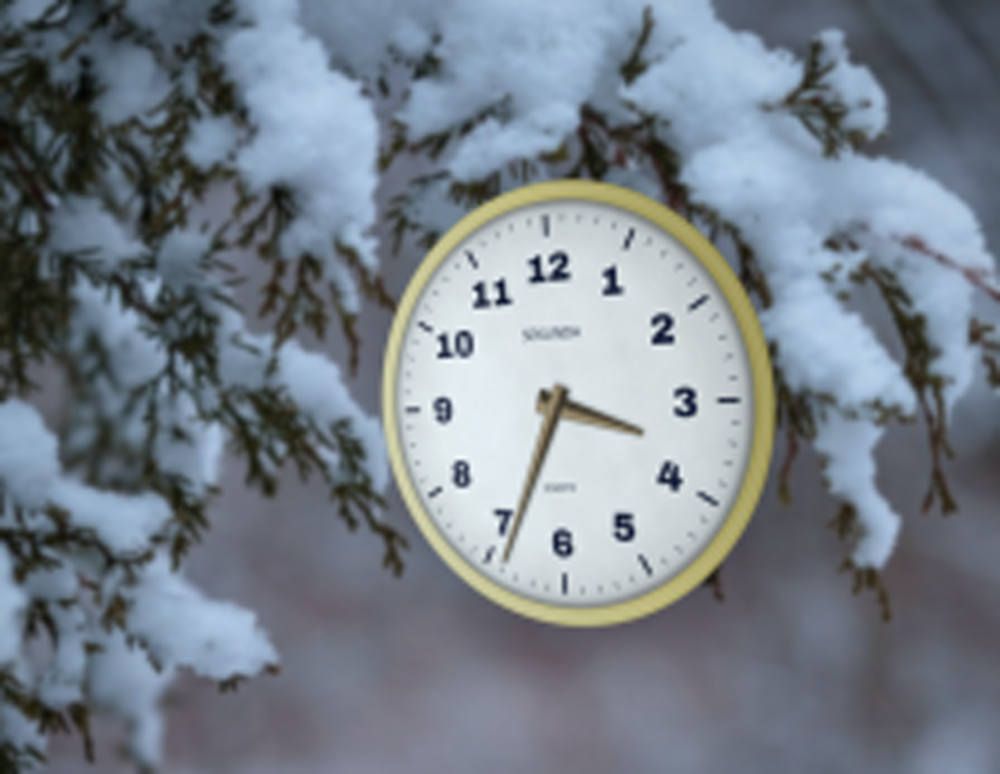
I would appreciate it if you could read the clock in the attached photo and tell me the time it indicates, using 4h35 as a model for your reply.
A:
3h34
